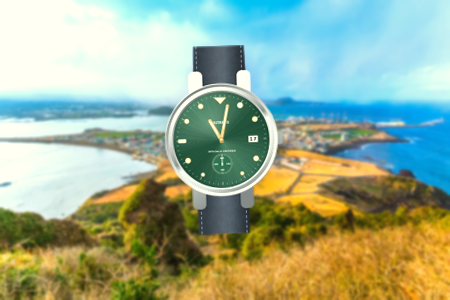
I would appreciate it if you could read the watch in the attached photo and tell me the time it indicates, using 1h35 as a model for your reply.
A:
11h02
